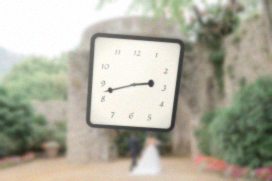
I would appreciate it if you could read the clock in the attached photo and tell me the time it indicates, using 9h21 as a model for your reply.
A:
2h42
